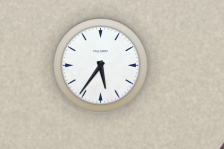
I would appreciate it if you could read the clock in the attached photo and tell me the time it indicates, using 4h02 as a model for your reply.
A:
5h36
